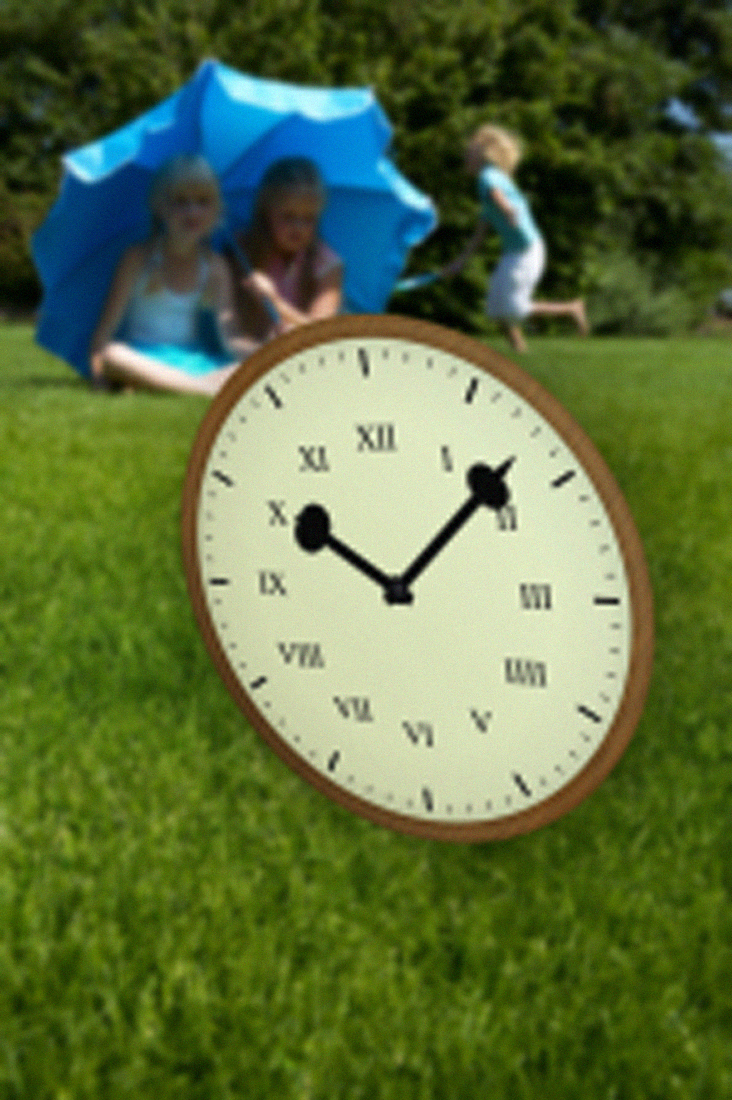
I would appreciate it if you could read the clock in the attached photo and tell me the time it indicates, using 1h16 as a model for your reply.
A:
10h08
